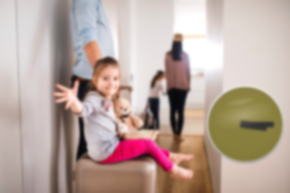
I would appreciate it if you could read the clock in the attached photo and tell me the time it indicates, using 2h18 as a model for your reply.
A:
3h15
